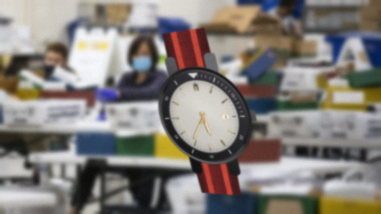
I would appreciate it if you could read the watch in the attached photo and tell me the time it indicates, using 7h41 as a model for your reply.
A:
5h36
